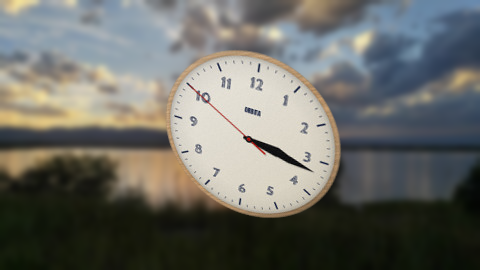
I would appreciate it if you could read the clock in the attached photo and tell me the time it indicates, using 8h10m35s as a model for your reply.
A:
3h16m50s
